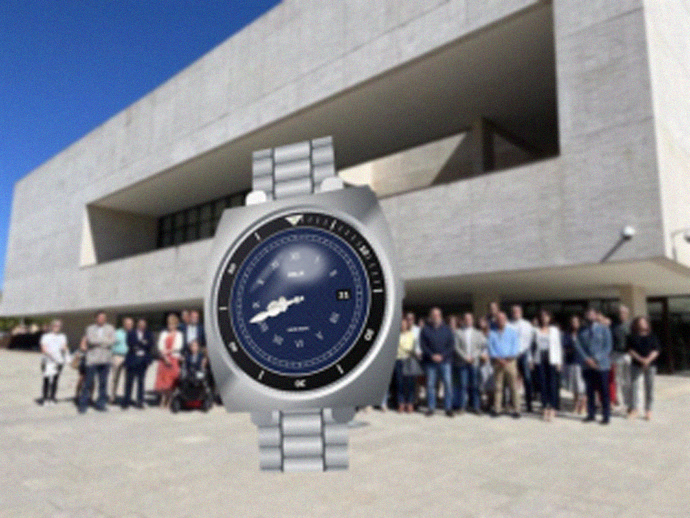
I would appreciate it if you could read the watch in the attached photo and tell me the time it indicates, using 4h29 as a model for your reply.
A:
8h42
